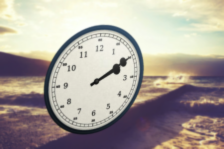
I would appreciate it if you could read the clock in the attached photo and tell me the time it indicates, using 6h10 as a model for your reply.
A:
2h10
